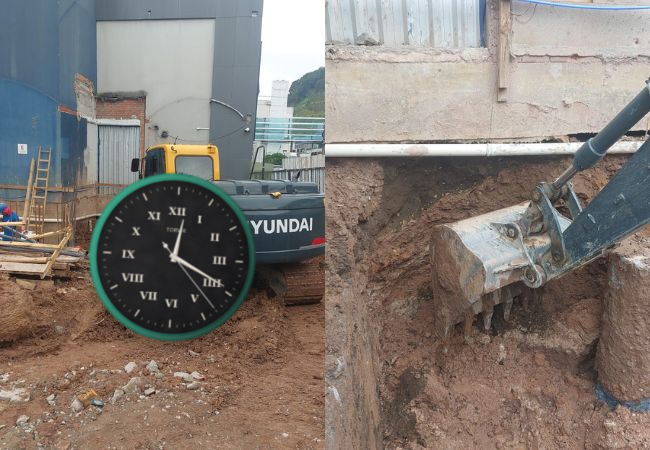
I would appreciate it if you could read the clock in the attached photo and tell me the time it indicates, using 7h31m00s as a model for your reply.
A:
12h19m23s
